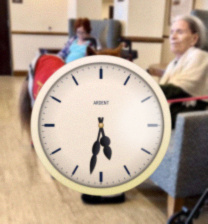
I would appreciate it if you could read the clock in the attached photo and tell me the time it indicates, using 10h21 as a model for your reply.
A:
5h32
